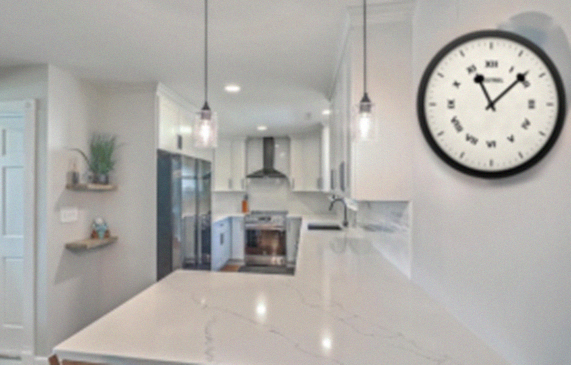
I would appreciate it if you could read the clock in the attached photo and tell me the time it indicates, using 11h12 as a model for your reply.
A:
11h08
